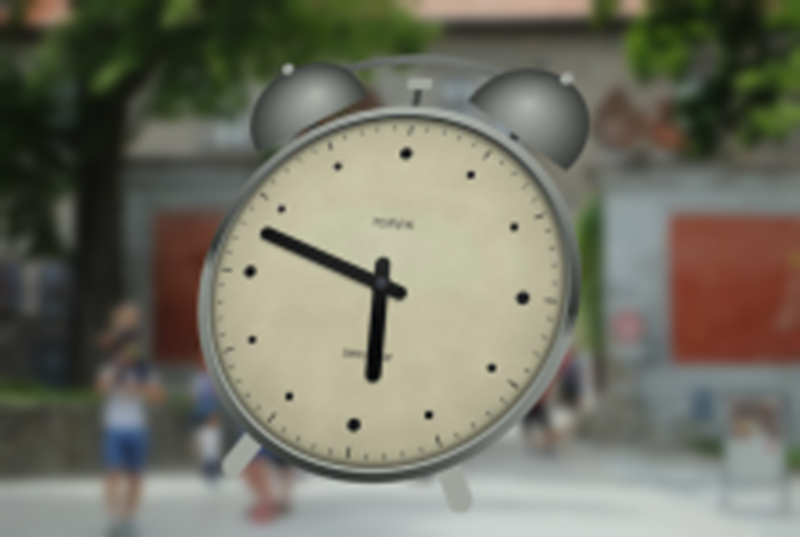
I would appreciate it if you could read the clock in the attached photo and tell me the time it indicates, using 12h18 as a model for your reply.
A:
5h48
